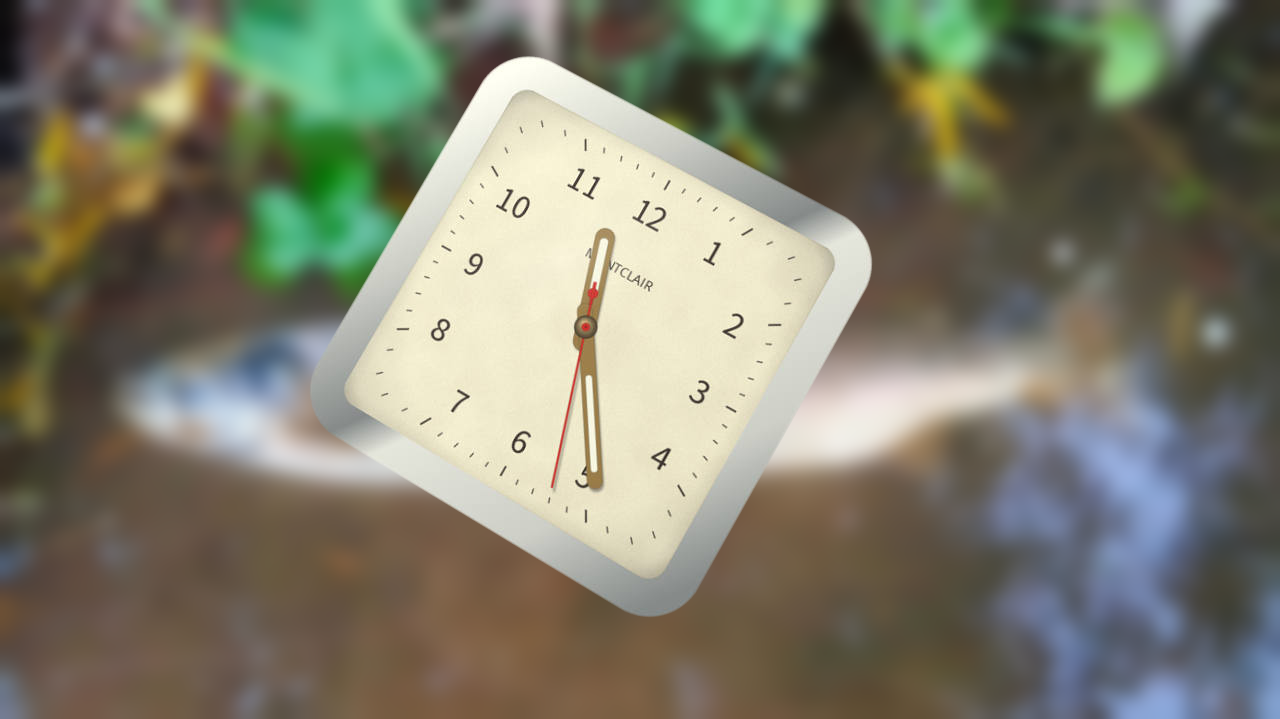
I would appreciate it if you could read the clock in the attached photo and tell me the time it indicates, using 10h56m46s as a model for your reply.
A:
11h24m27s
